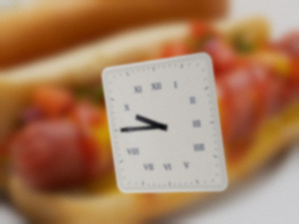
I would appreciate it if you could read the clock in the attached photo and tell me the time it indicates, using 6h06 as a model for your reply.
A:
9h45
